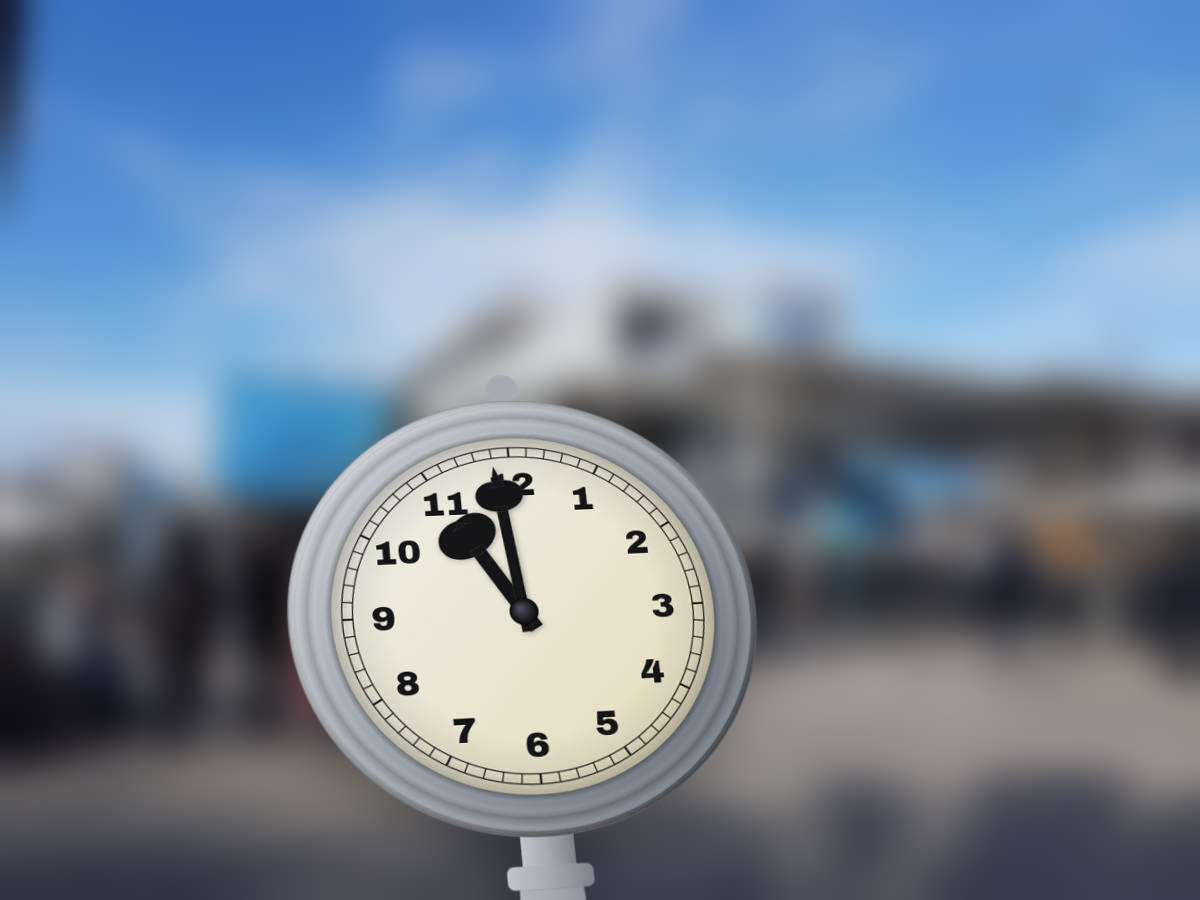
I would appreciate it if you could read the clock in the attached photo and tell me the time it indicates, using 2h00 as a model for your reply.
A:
10h59
